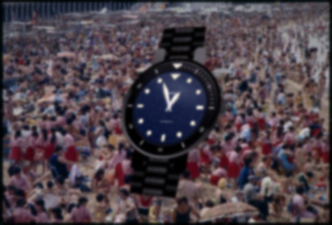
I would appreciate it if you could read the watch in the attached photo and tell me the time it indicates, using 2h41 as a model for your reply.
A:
12h56
